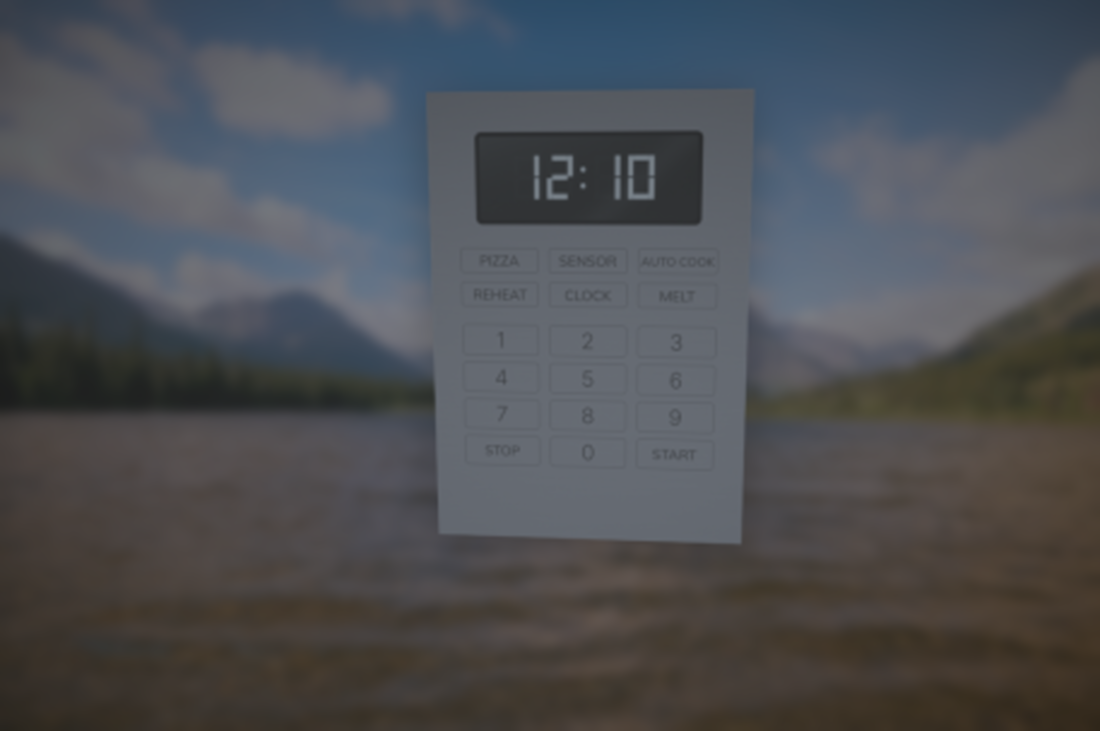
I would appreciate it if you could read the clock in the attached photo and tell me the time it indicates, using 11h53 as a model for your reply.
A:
12h10
